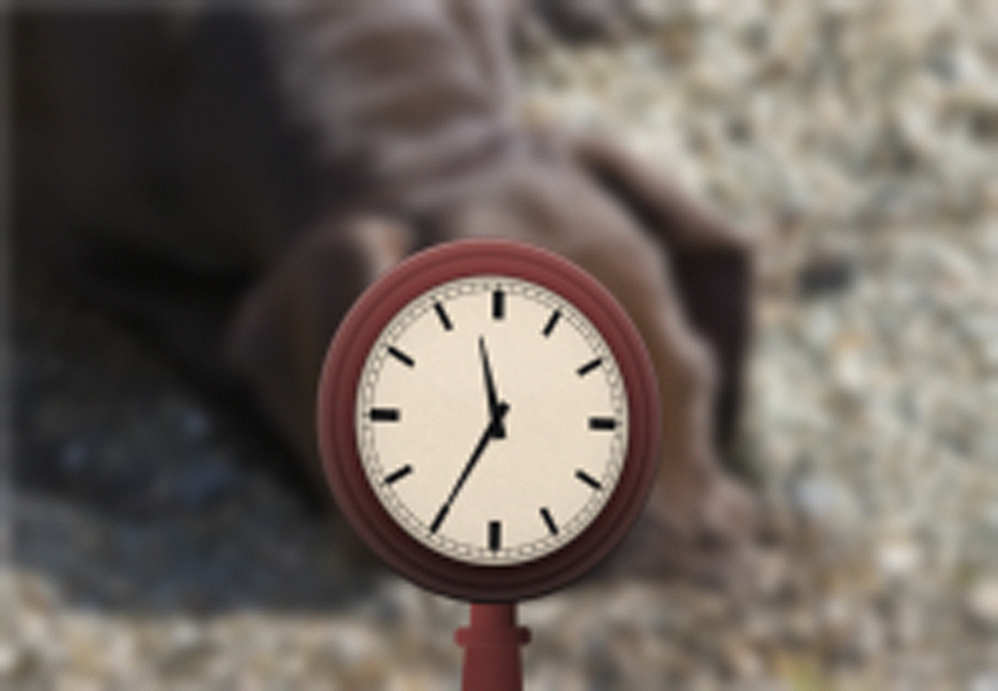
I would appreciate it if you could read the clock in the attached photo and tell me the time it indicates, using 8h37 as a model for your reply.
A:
11h35
